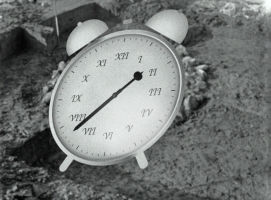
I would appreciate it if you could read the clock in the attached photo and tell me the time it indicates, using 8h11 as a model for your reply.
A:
1h38
